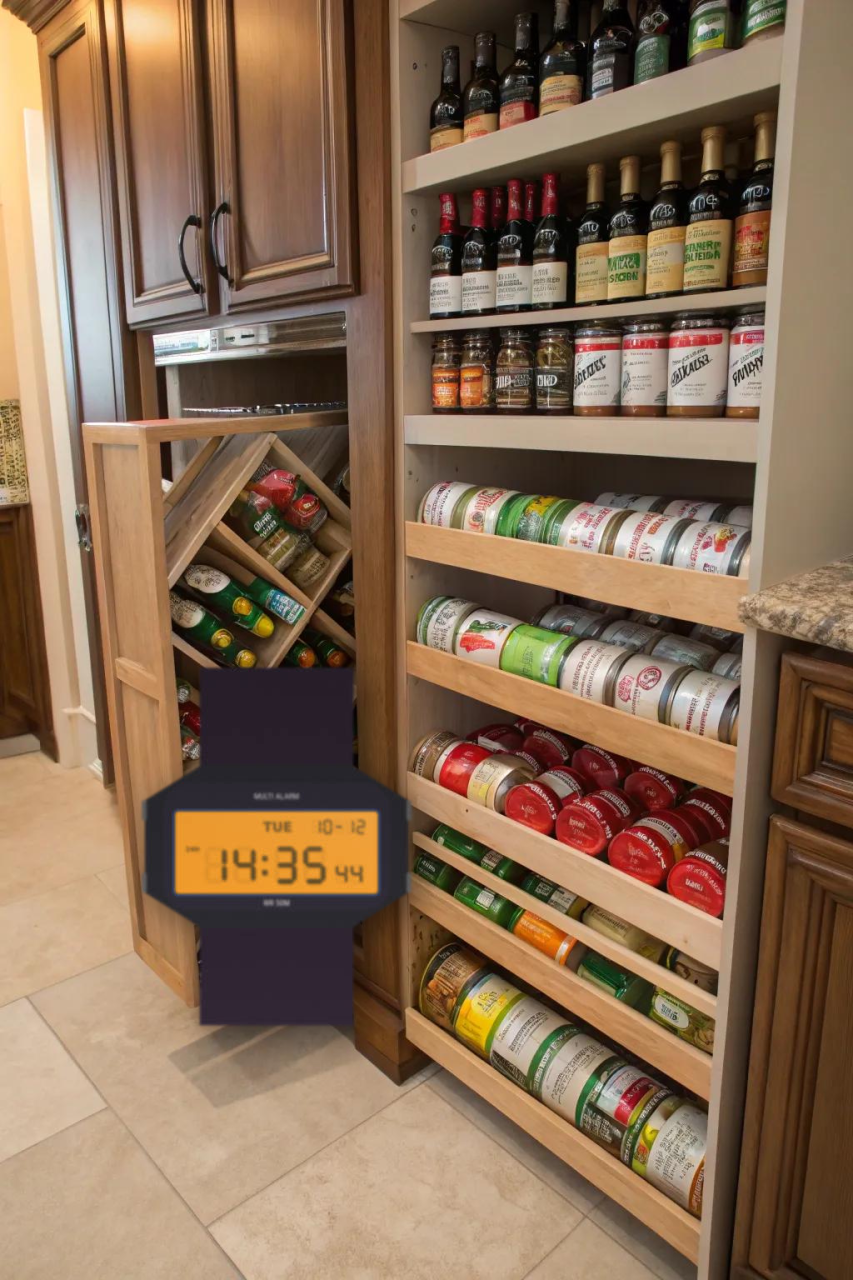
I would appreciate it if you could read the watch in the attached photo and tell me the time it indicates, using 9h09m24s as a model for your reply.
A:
14h35m44s
